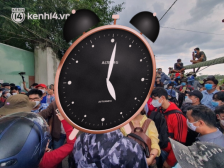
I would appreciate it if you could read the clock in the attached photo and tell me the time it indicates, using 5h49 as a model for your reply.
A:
5h01
